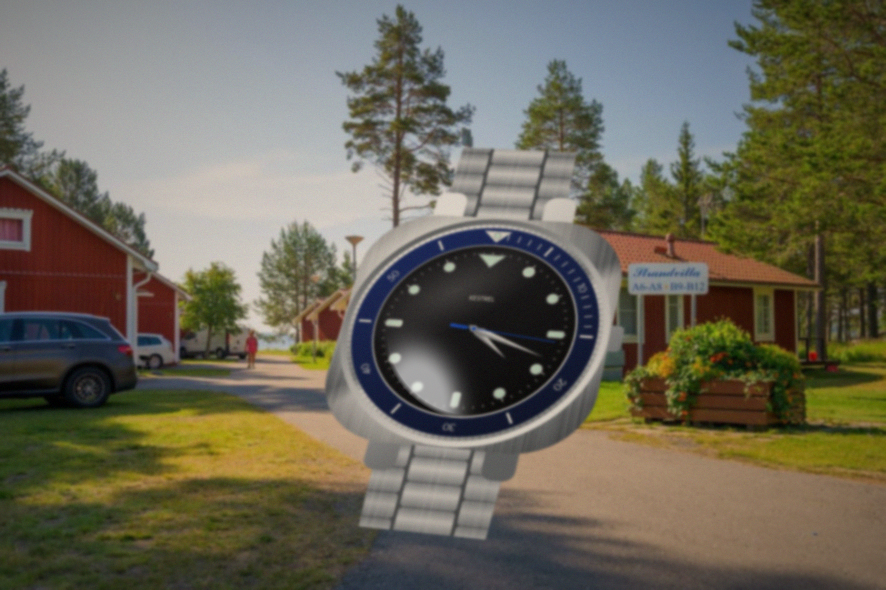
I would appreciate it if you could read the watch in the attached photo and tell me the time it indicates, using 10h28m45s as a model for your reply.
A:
4h18m16s
